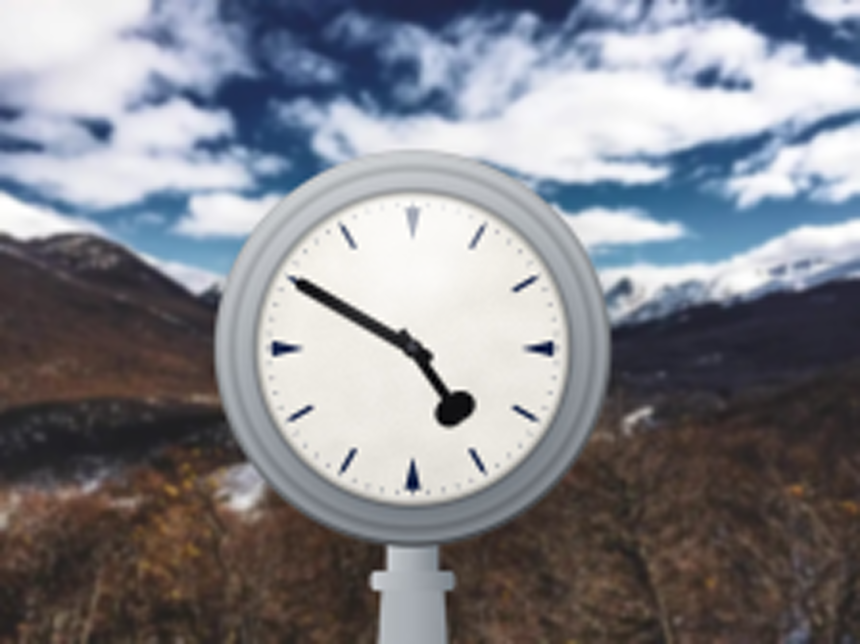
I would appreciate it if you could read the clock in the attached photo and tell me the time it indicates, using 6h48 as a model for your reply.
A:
4h50
